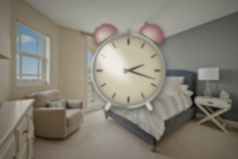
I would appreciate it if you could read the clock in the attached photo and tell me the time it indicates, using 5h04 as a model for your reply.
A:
2h18
